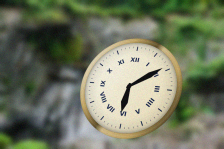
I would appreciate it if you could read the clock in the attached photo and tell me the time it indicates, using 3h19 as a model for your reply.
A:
6h09
